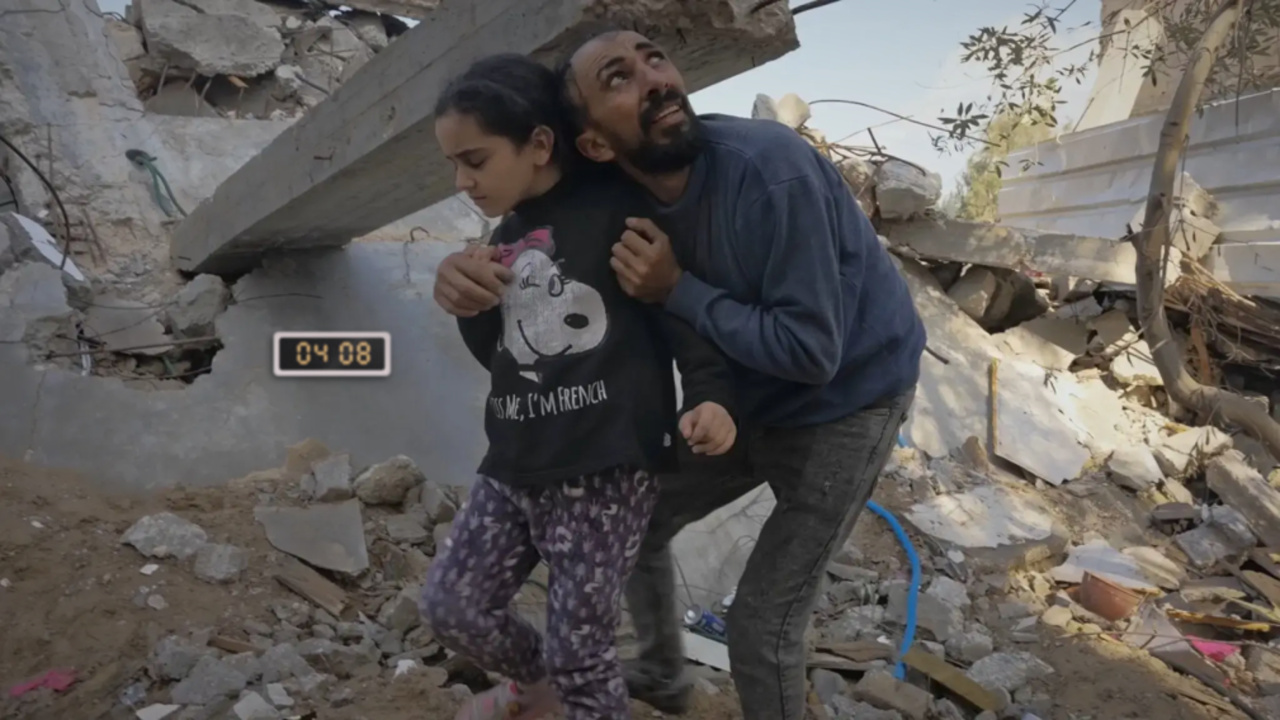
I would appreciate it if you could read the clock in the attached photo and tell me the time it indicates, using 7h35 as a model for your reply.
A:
4h08
